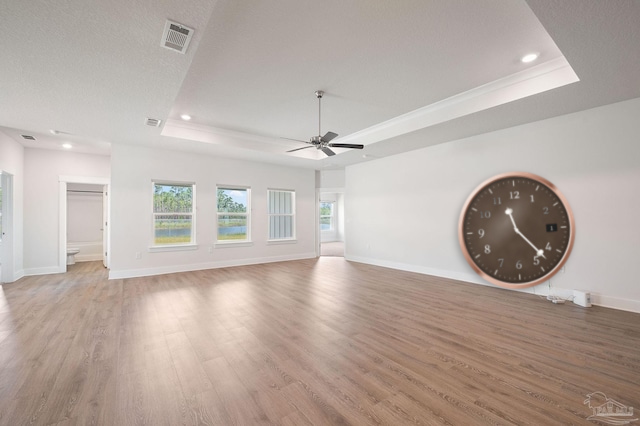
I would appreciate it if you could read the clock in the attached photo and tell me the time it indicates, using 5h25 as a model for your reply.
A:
11h23
